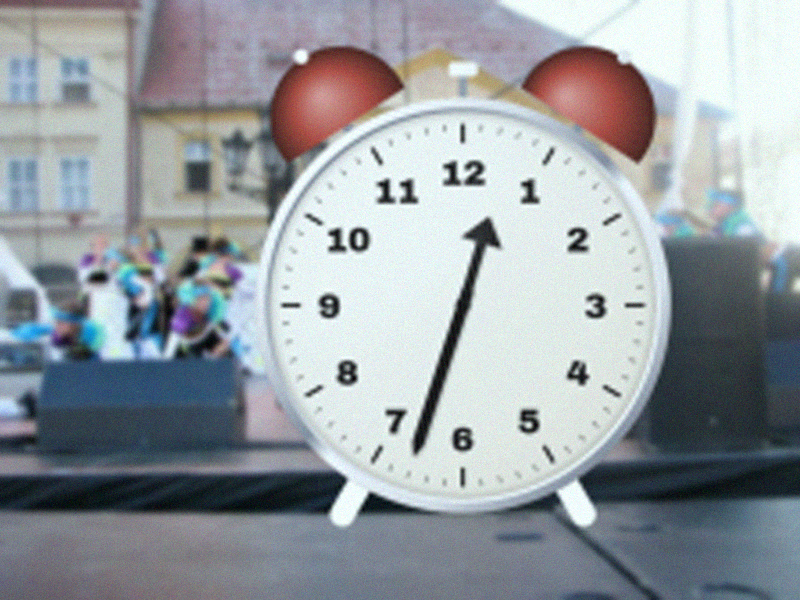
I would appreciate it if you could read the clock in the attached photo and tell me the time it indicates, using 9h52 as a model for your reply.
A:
12h33
